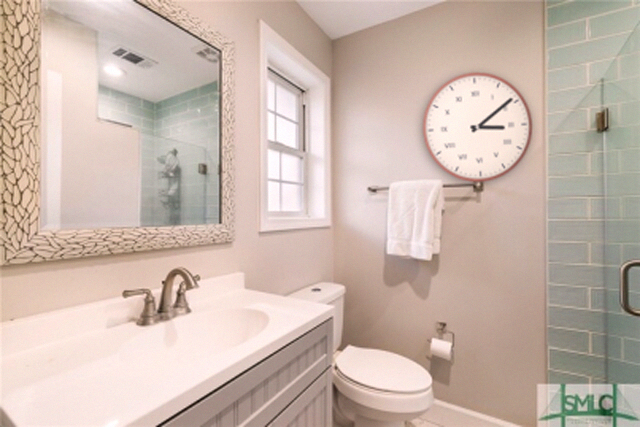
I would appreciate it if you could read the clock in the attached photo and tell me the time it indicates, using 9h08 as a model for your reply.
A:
3h09
